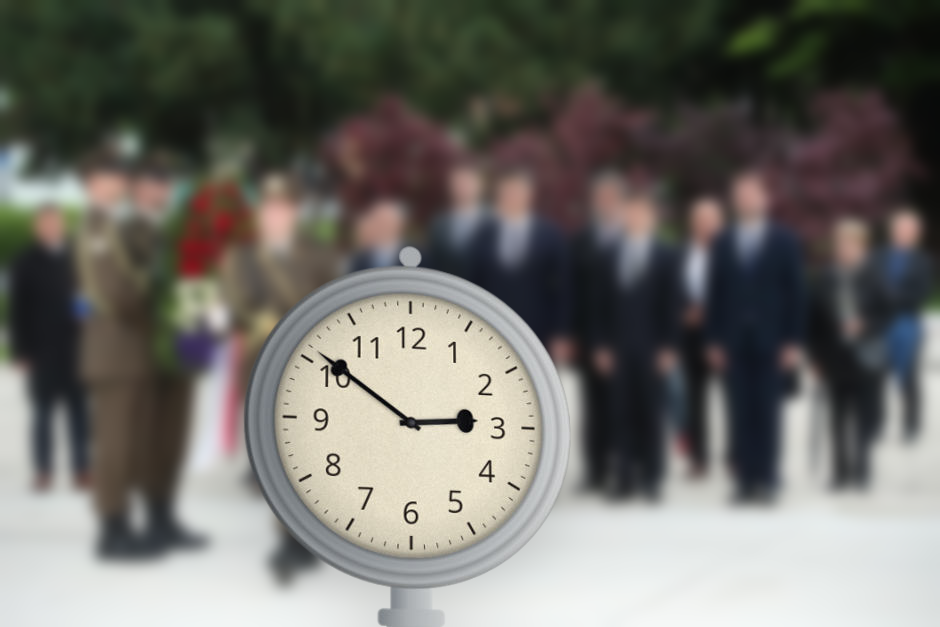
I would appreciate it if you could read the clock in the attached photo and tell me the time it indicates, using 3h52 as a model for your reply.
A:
2h51
